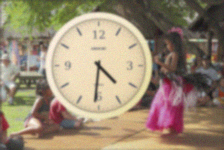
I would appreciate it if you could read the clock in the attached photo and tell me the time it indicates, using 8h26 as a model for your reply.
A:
4h31
